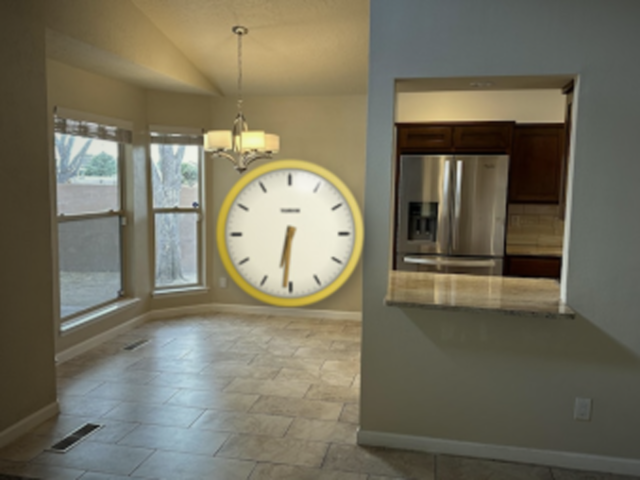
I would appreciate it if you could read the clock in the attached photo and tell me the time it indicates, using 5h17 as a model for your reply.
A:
6h31
